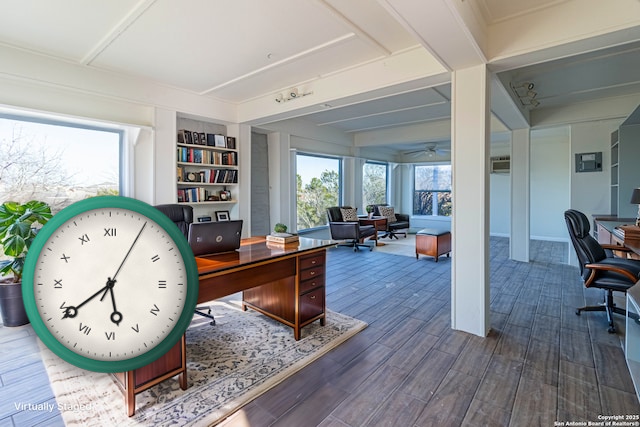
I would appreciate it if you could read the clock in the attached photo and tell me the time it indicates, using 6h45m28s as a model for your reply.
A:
5h39m05s
